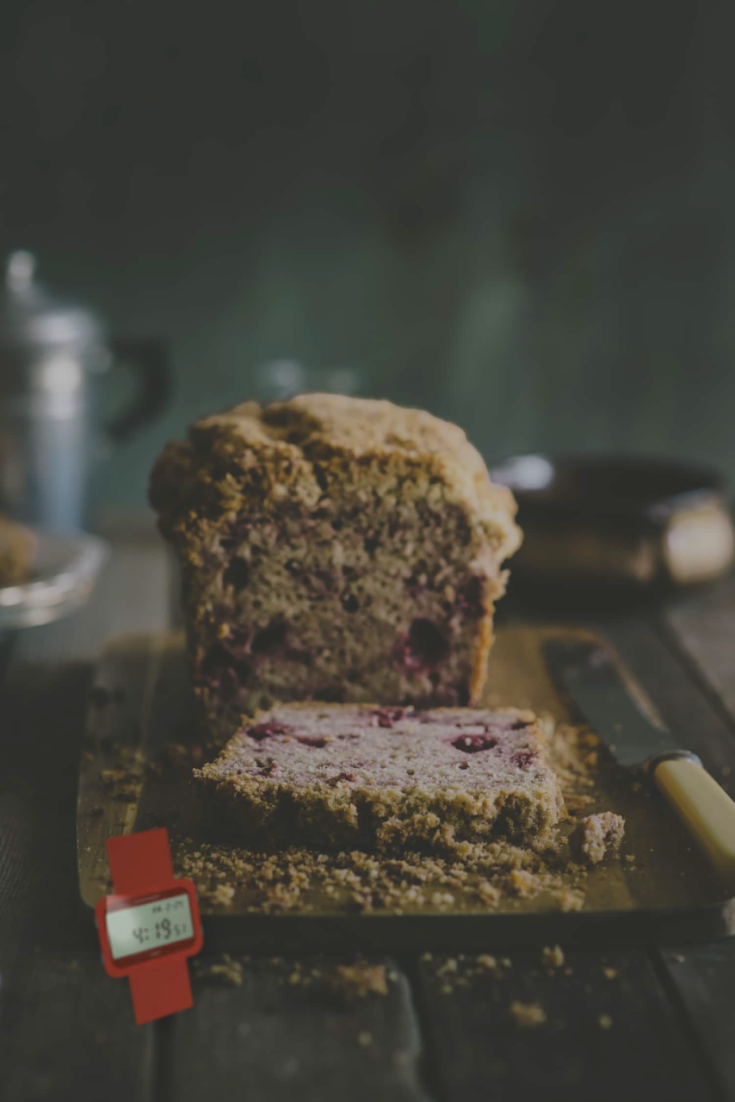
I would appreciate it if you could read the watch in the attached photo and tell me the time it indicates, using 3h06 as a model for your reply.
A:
4h19
